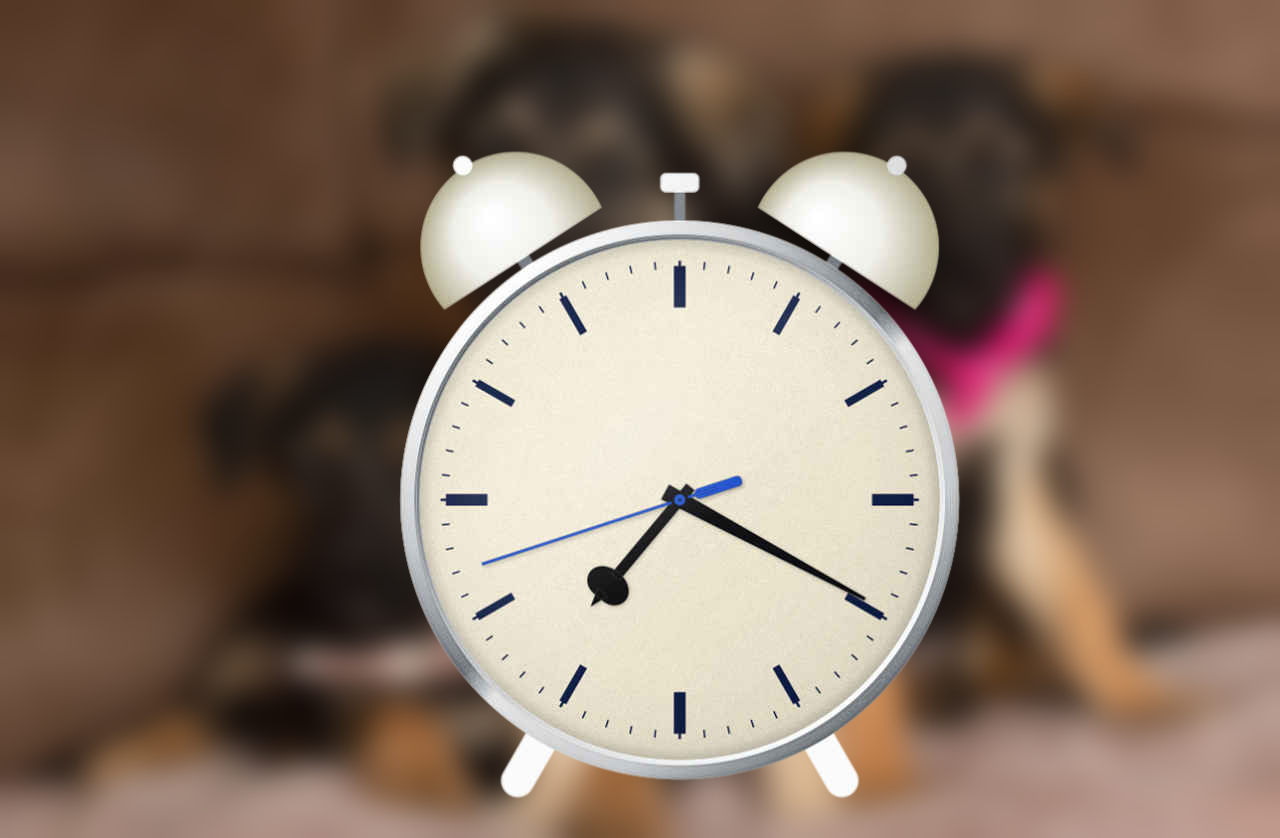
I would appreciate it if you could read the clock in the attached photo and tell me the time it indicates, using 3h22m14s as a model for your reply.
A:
7h19m42s
